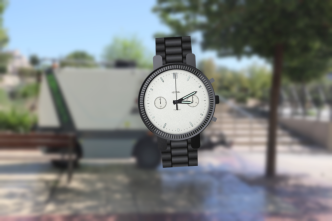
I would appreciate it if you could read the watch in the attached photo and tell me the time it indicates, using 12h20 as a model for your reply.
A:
3h11
